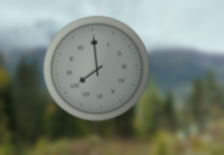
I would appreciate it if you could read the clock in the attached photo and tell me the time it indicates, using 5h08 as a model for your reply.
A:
8h00
